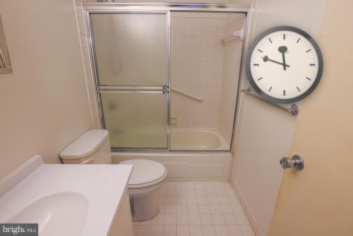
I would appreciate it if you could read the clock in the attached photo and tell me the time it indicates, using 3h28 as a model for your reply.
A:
11h48
